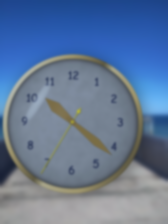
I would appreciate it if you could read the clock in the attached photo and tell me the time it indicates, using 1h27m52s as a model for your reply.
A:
10h21m35s
